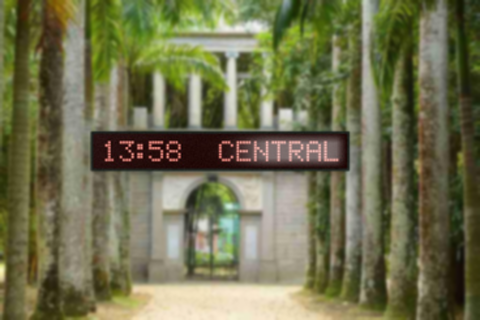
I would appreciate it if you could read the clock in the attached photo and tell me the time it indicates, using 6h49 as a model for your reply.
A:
13h58
